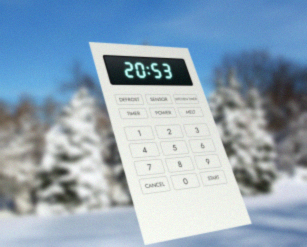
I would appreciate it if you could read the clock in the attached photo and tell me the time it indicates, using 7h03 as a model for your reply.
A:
20h53
